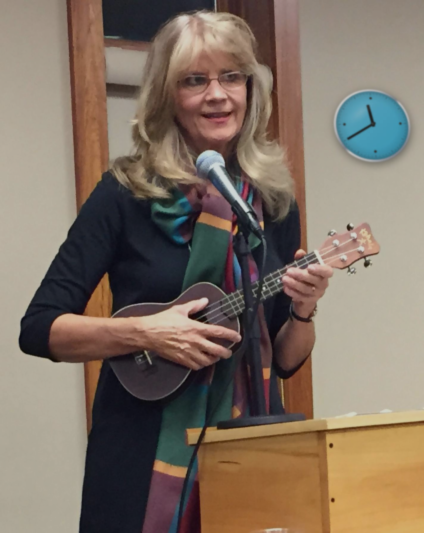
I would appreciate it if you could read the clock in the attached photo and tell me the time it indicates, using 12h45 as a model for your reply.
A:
11h40
